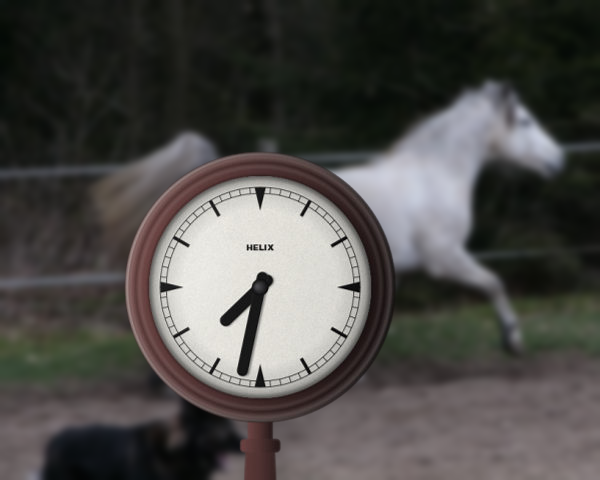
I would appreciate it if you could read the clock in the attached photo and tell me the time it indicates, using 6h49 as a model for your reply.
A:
7h32
